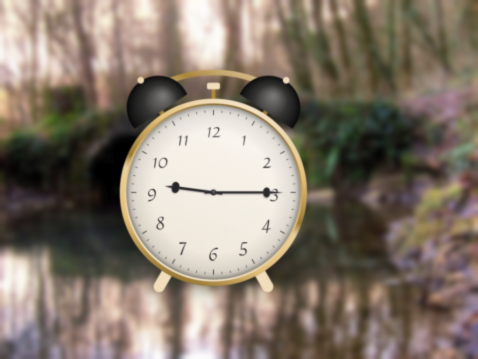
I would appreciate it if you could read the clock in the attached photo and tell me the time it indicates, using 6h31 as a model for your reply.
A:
9h15
